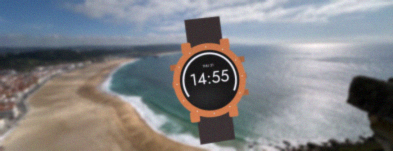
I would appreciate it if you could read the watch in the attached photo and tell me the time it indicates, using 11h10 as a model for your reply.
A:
14h55
